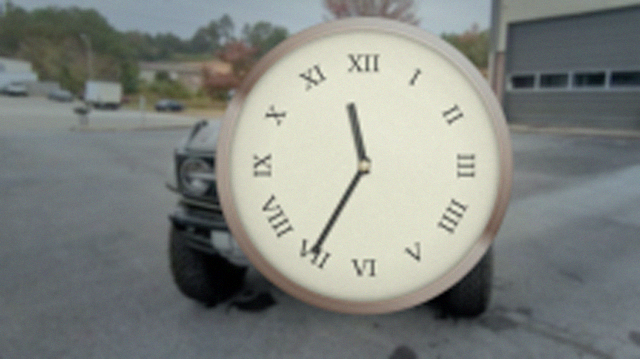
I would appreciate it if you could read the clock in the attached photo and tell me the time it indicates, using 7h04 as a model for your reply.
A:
11h35
